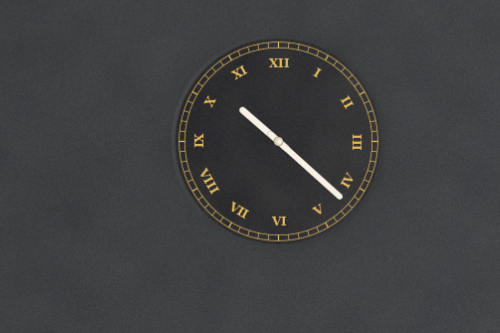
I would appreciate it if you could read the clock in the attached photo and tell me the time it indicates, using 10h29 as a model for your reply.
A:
10h22
